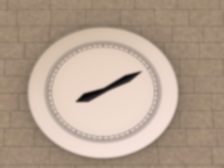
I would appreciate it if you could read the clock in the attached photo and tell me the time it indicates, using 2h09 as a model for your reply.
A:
8h10
